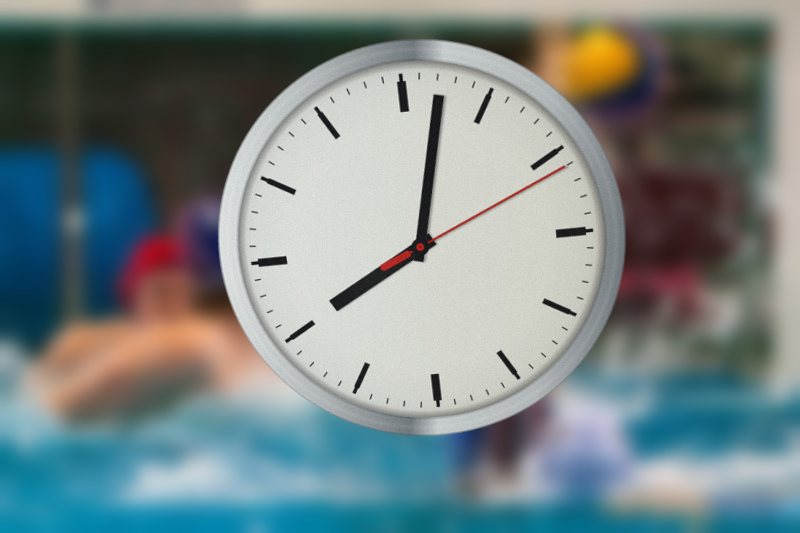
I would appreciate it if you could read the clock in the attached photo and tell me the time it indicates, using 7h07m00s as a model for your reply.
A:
8h02m11s
